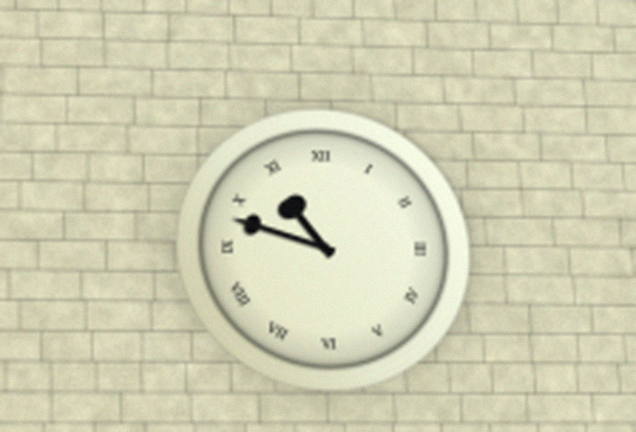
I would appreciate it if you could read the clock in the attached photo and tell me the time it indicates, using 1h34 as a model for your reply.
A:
10h48
